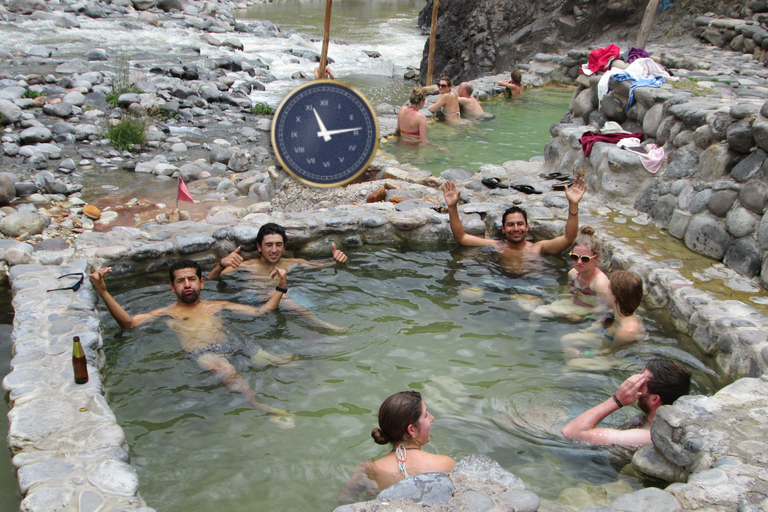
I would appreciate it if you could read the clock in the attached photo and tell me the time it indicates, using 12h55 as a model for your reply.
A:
11h14
